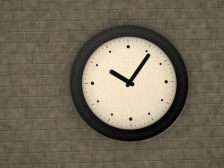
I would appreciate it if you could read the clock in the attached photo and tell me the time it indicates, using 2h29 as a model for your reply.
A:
10h06
